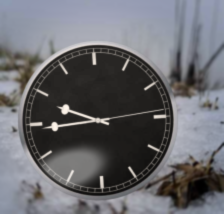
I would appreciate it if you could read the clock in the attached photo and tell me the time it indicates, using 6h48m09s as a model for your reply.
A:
9h44m14s
